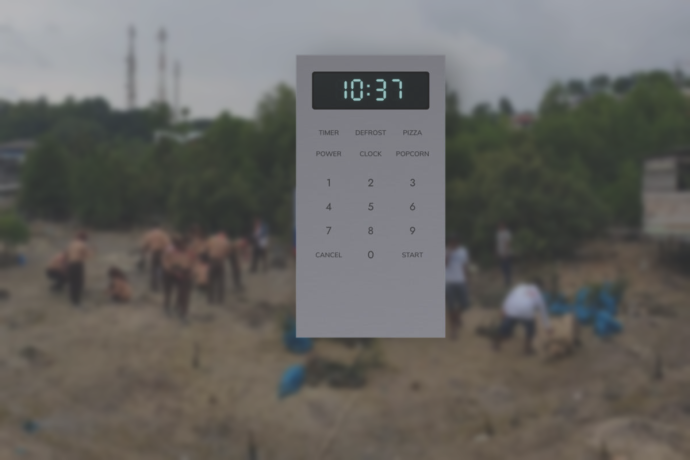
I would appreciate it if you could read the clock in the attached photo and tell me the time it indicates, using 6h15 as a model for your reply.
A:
10h37
